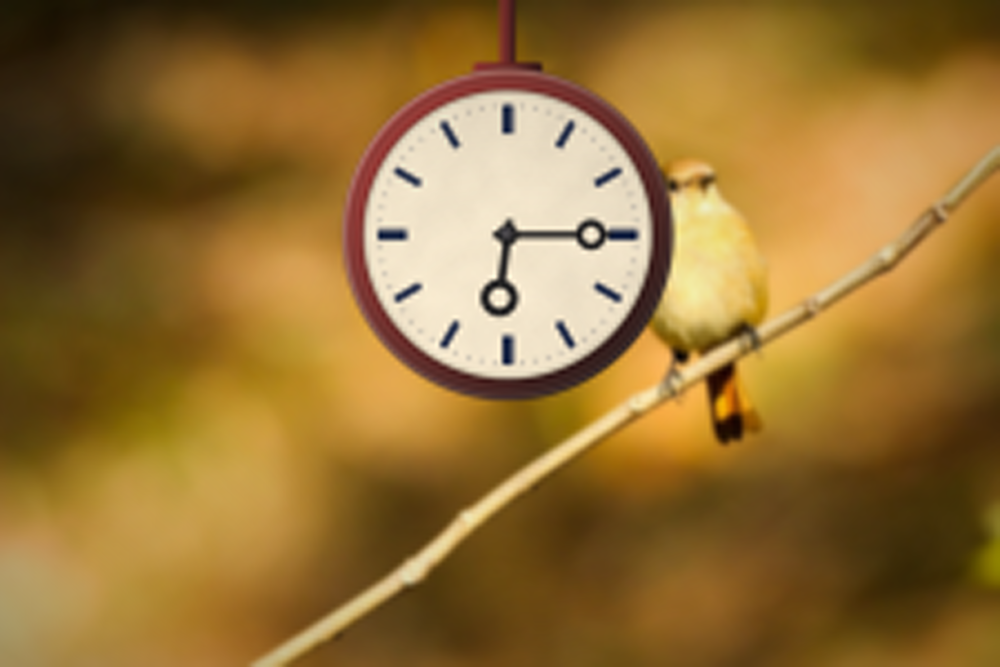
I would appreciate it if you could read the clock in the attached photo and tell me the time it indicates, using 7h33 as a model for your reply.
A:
6h15
